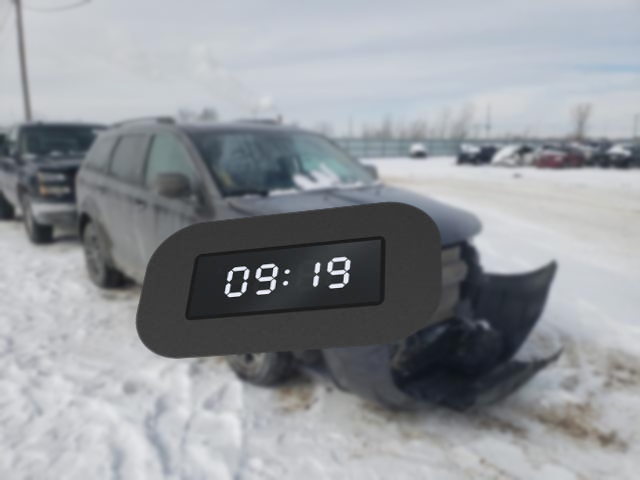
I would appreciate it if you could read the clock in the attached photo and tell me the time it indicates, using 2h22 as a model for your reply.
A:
9h19
